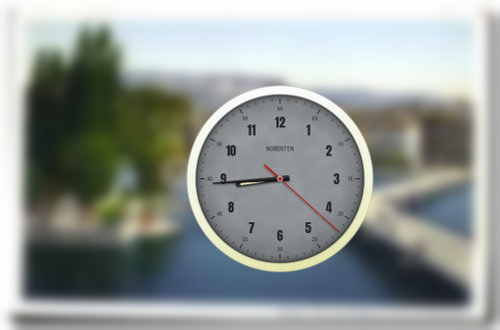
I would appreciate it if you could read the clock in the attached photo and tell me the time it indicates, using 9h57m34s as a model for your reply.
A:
8h44m22s
